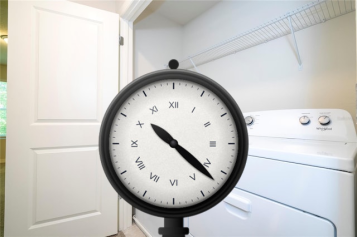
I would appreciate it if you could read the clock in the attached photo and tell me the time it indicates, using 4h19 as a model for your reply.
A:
10h22
